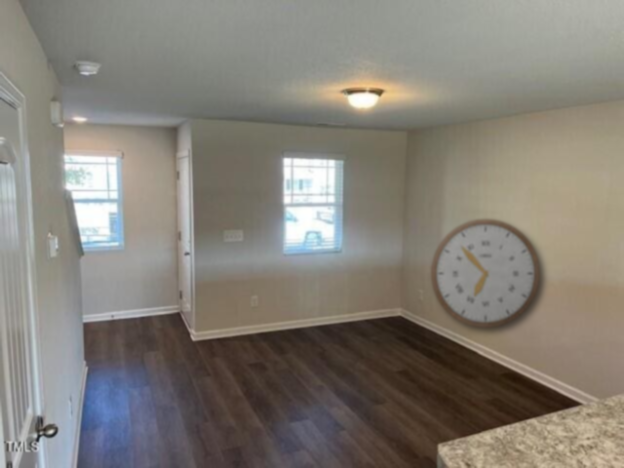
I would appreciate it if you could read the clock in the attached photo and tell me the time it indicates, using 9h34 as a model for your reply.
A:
6h53
